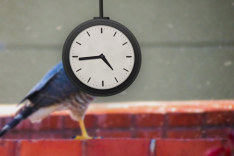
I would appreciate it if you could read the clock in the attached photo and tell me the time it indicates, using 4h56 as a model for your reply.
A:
4h44
